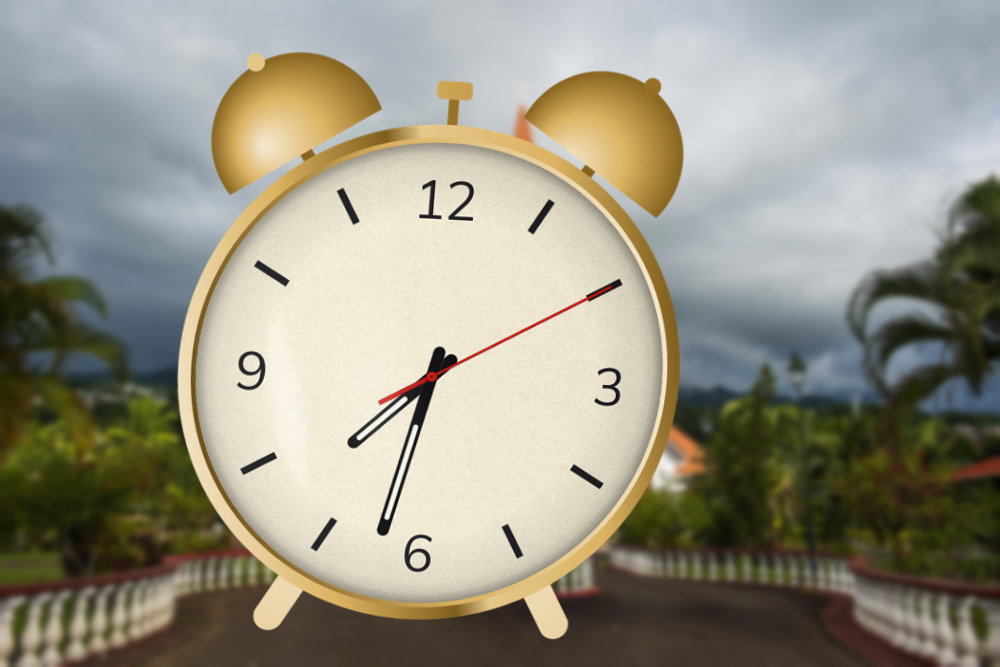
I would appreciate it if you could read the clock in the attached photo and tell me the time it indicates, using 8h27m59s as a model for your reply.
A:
7h32m10s
